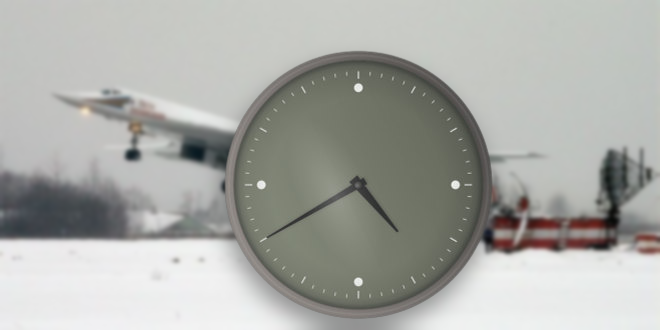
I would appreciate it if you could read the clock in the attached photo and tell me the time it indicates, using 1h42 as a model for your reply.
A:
4h40
